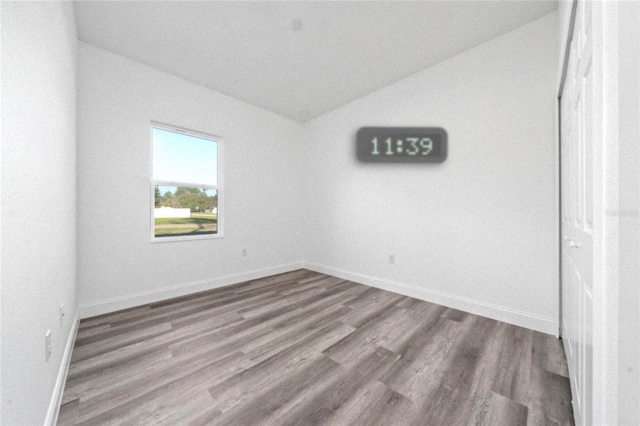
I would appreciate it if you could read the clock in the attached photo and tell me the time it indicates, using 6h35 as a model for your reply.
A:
11h39
